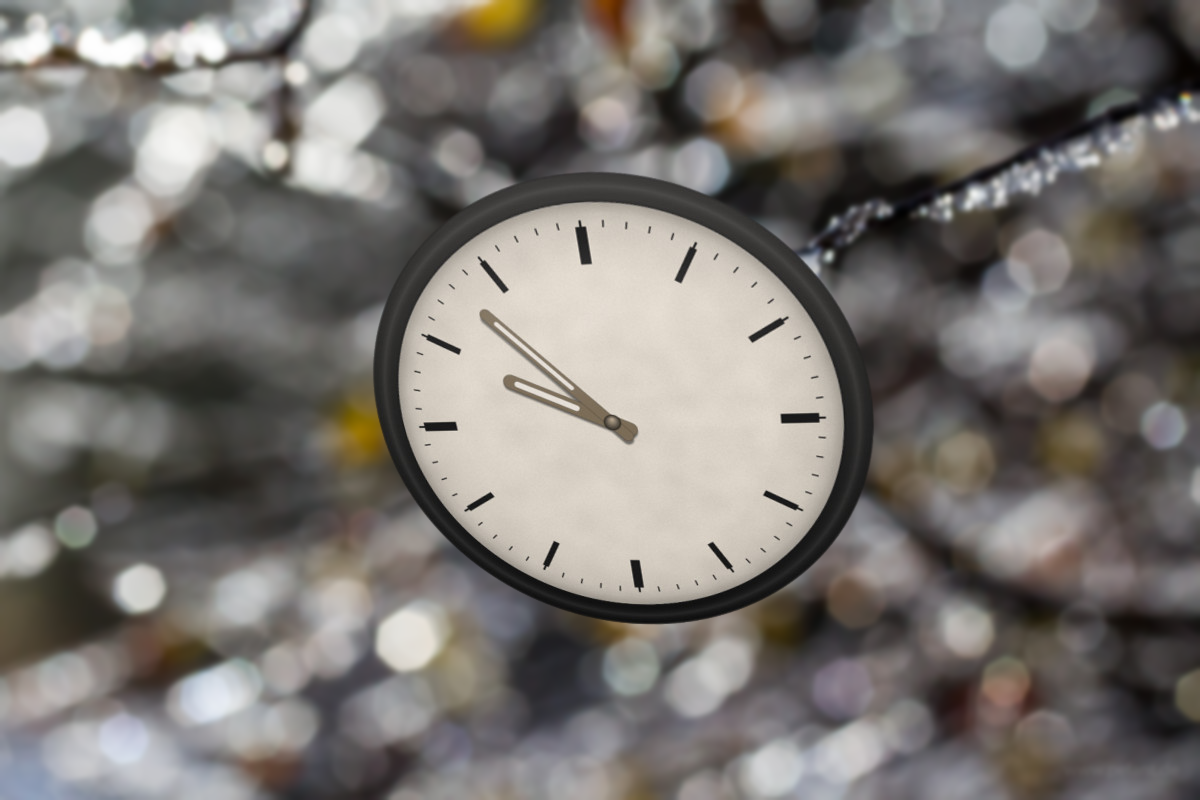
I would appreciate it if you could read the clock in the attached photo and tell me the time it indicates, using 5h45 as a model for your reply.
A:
9h53
